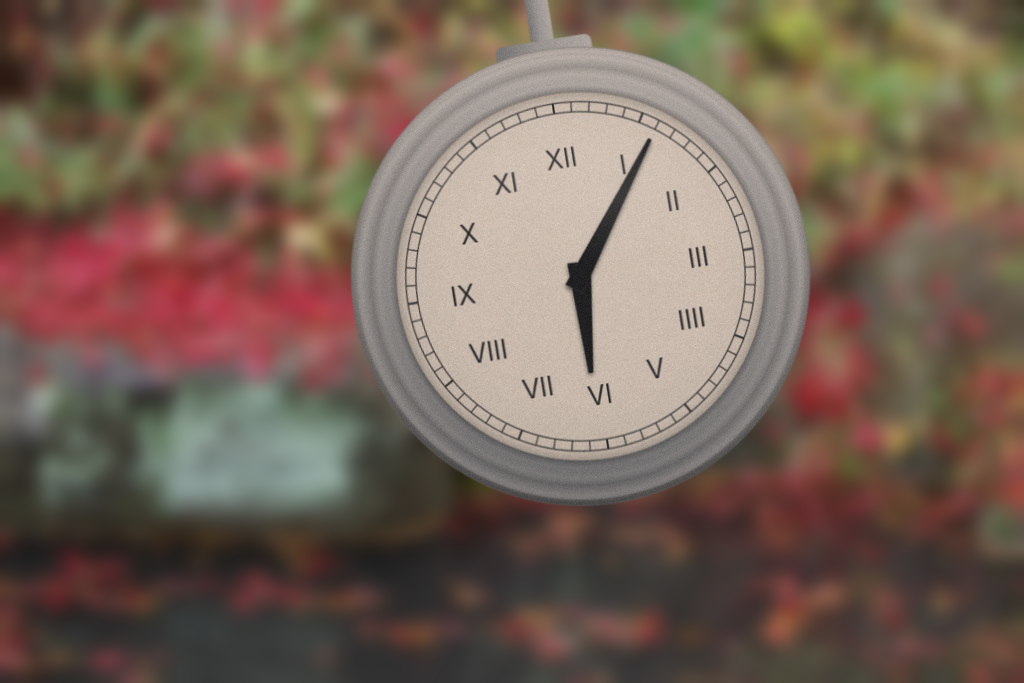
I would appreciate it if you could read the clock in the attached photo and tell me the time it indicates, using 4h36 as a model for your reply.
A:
6h06
